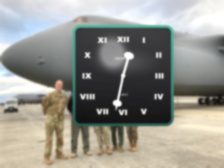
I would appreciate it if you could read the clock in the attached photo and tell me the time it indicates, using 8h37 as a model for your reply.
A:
12h32
